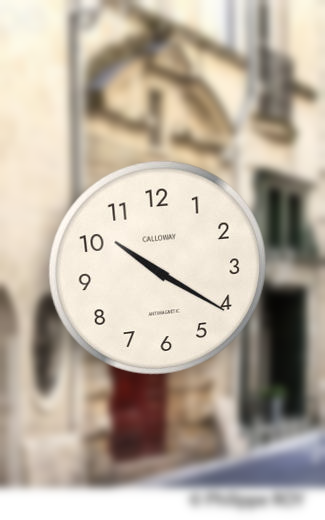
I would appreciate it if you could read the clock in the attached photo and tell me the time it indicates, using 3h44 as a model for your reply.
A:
10h21
